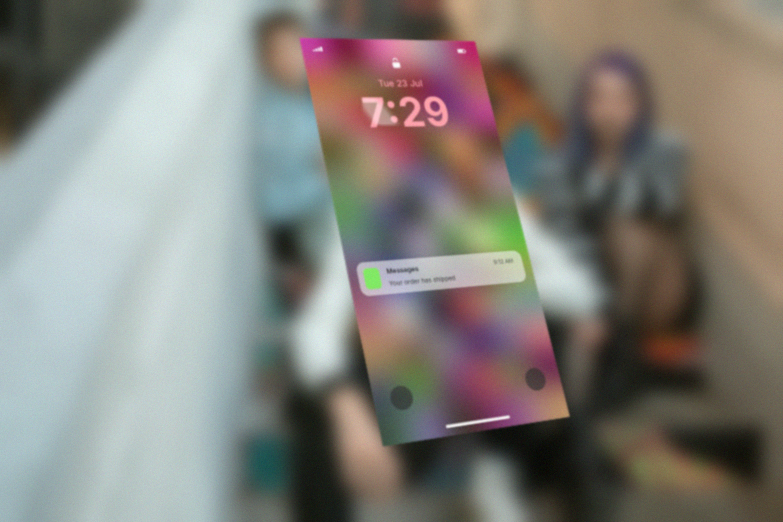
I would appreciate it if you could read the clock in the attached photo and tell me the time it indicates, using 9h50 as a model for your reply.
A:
7h29
